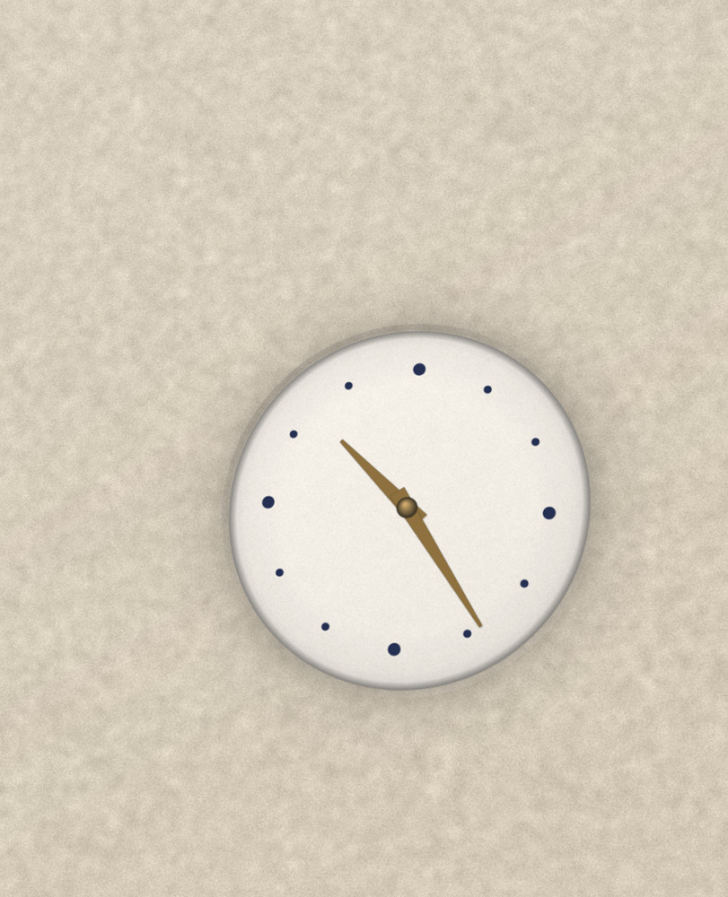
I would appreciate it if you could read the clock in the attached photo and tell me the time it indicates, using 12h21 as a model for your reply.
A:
10h24
